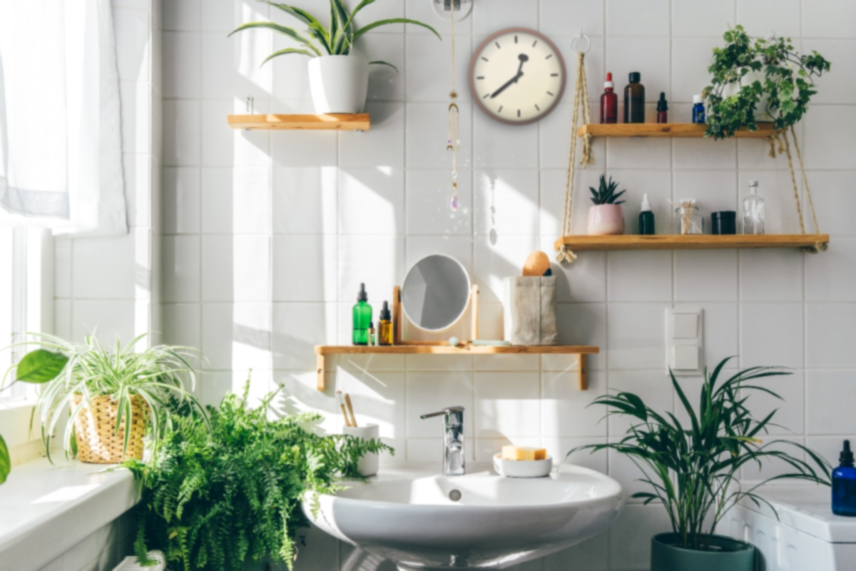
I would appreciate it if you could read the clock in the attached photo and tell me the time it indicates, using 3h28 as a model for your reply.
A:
12h39
